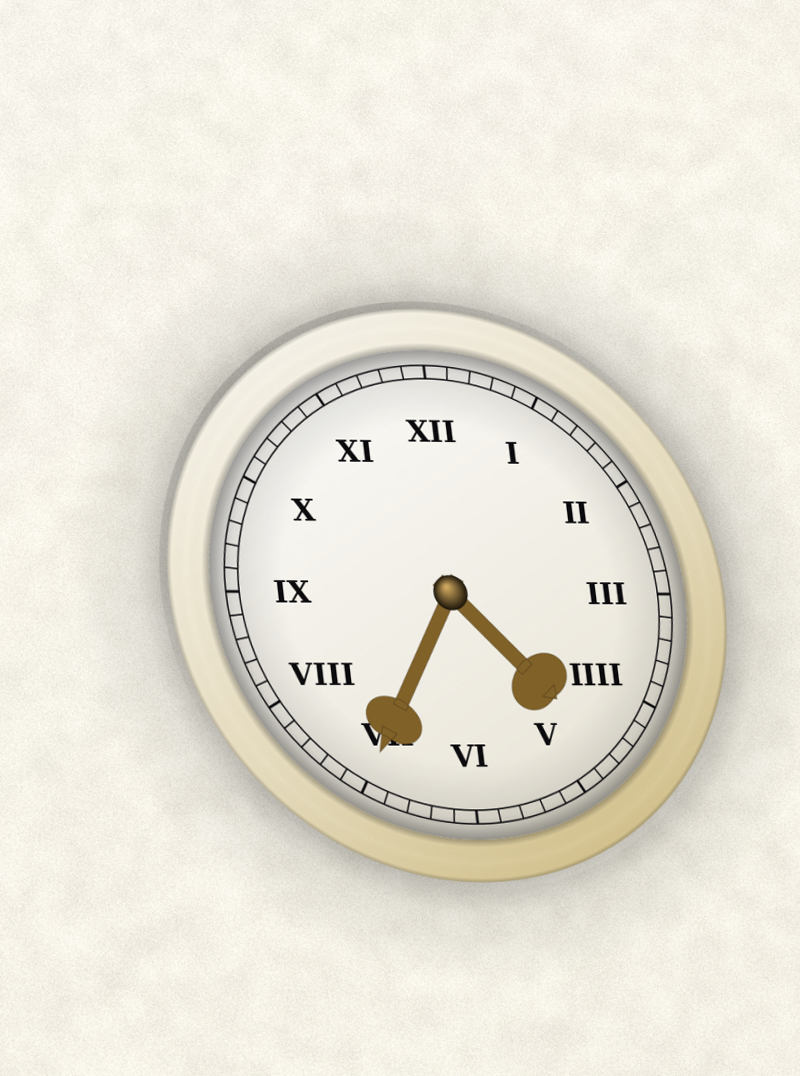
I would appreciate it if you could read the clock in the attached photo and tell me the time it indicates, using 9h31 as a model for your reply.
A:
4h35
